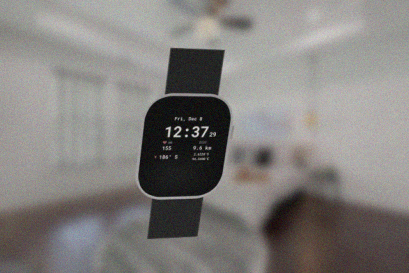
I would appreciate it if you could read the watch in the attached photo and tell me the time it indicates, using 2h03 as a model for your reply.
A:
12h37
